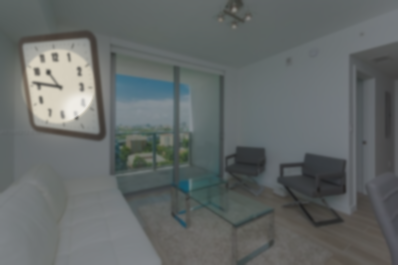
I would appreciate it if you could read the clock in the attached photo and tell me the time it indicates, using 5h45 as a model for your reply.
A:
10h46
